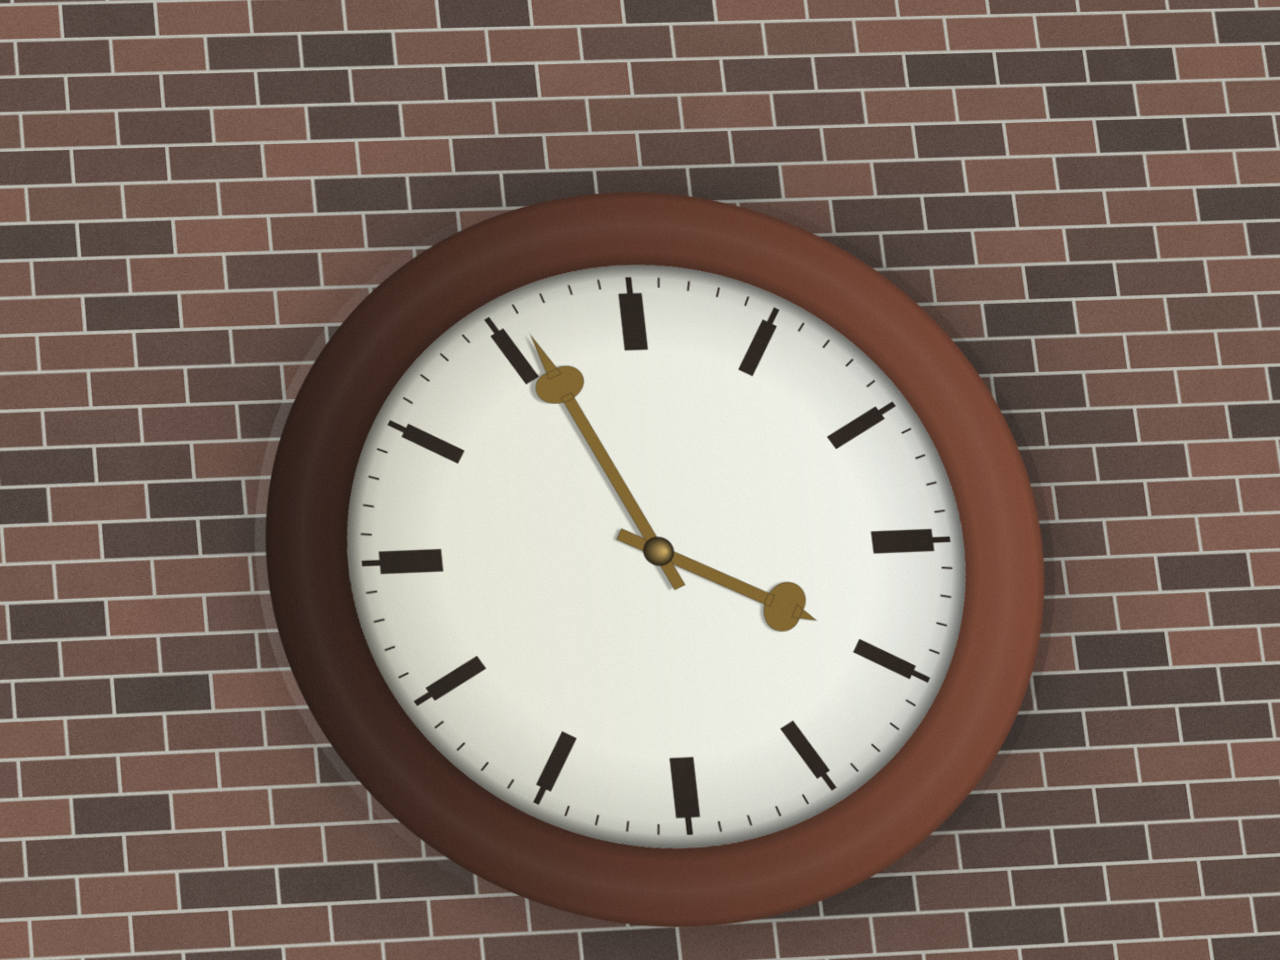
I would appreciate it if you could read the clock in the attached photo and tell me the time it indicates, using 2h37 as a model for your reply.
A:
3h56
